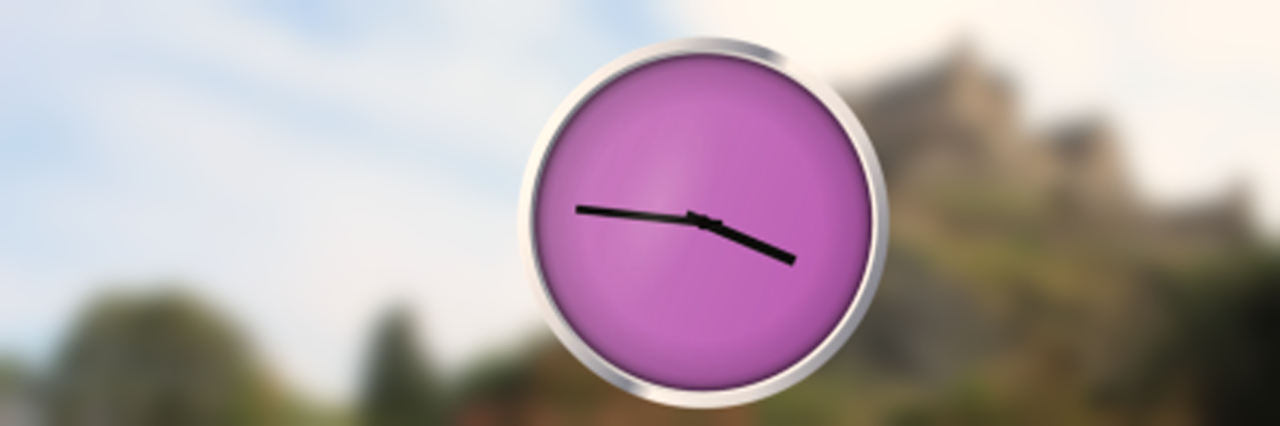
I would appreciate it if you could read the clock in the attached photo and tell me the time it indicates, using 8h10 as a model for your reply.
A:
3h46
